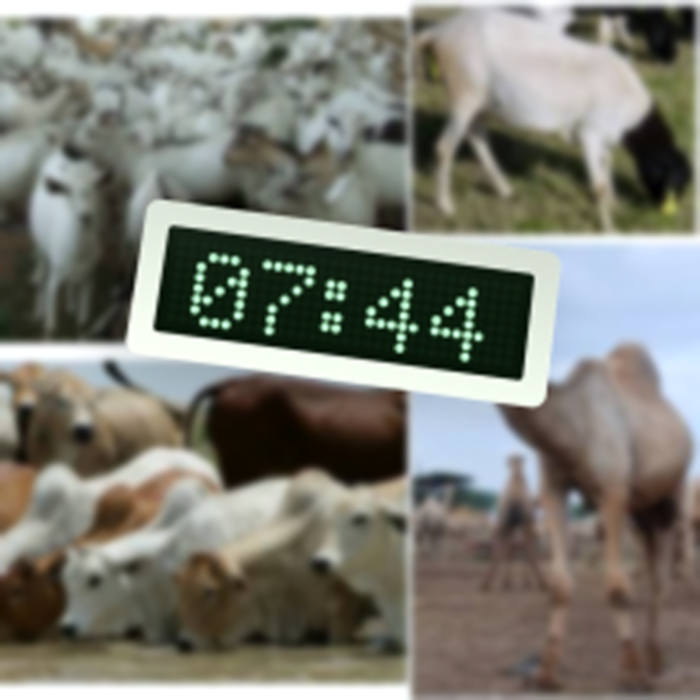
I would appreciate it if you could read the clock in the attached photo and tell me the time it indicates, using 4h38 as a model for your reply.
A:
7h44
